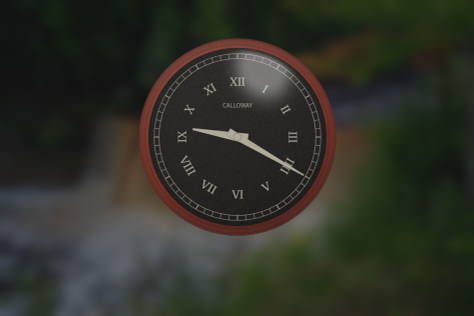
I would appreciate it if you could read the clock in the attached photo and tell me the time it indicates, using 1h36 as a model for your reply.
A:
9h20
